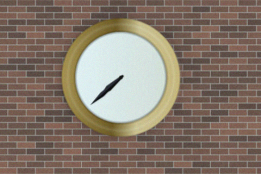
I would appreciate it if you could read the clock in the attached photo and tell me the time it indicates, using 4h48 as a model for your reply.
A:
7h38
